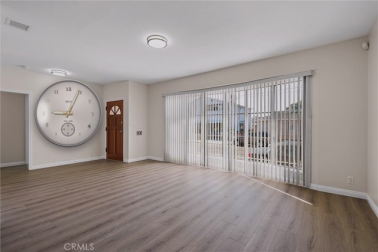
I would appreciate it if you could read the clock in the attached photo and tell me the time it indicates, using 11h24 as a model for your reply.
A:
9h04
